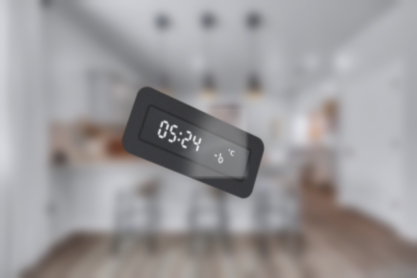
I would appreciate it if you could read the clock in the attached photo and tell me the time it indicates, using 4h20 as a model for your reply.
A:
5h24
